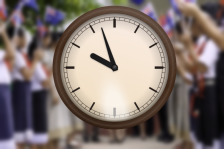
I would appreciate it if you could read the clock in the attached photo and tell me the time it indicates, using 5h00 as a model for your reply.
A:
9h57
